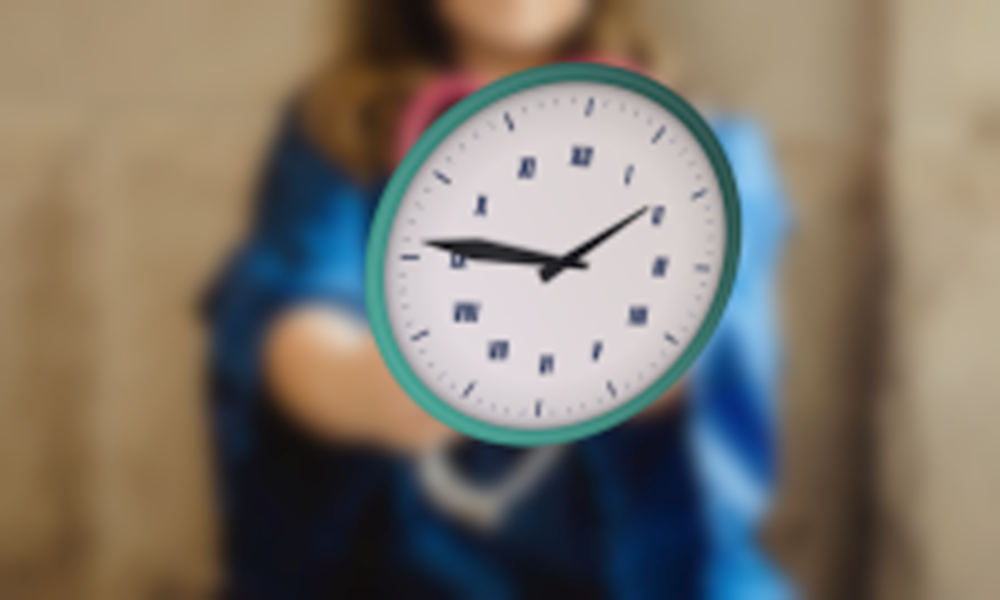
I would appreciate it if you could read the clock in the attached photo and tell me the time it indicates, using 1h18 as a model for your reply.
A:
1h46
